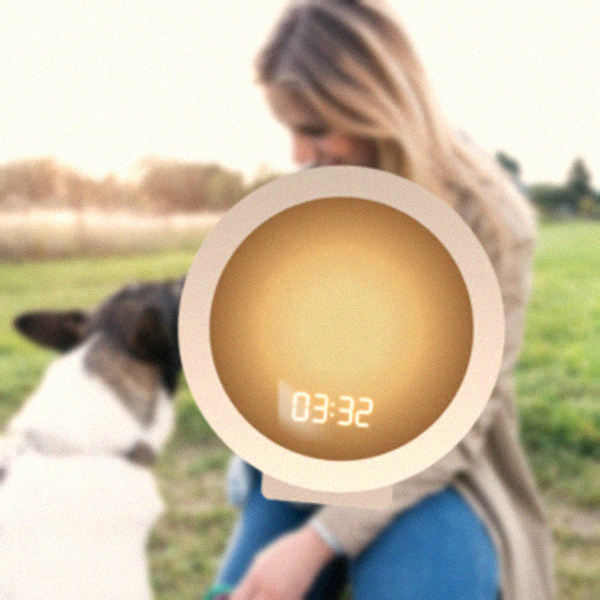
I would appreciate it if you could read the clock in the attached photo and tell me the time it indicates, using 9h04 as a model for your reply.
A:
3h32
